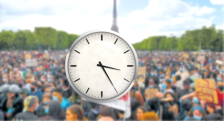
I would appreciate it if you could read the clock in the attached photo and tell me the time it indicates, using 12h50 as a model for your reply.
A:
3h25
